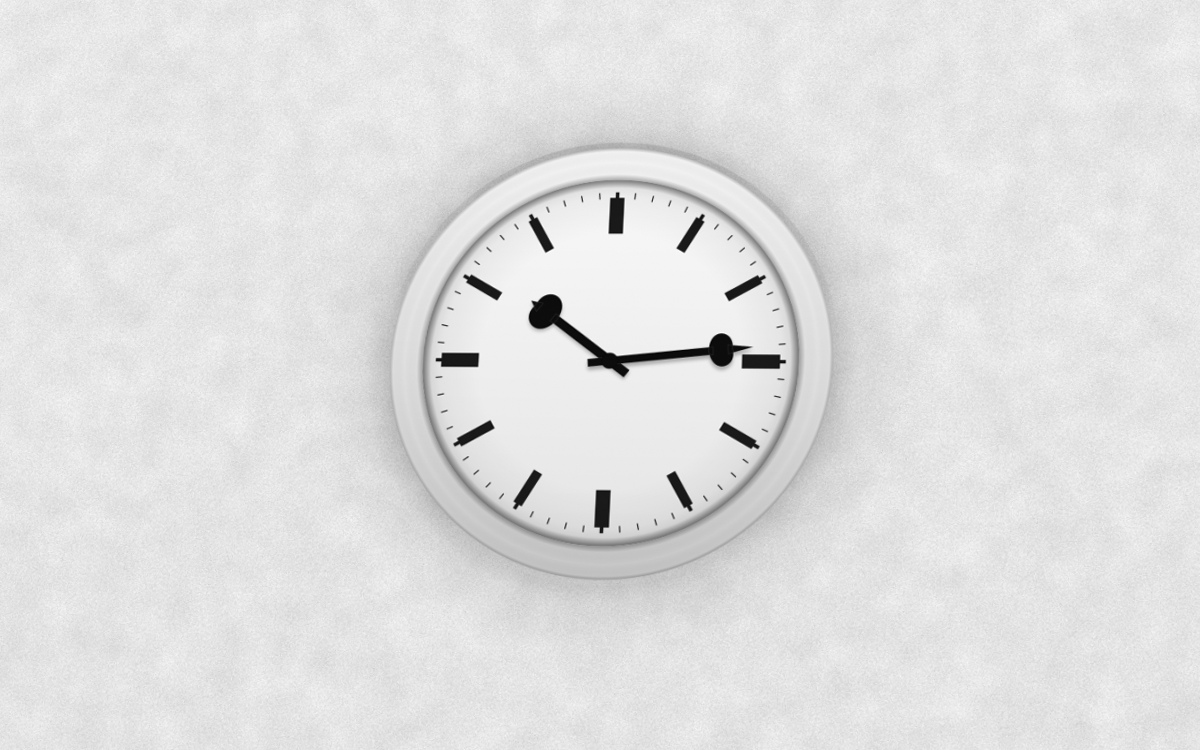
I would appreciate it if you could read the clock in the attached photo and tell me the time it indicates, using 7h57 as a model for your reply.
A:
10h14
